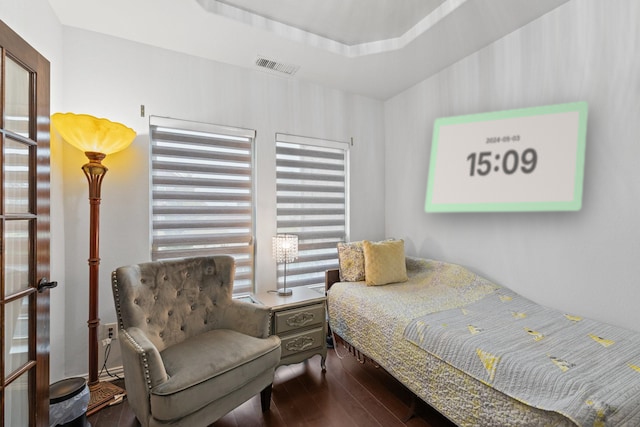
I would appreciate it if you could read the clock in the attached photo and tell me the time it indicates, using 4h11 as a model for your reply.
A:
15h09
